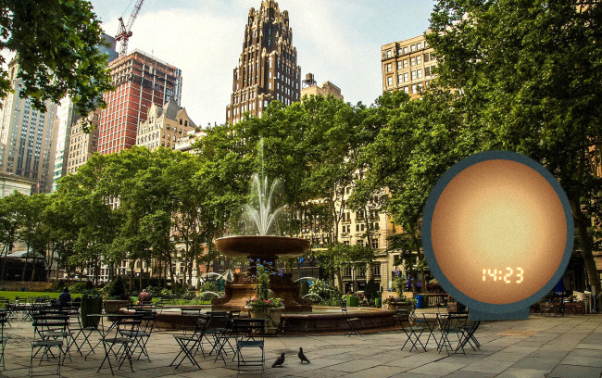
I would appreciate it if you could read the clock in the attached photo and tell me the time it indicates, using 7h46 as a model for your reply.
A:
14h23
